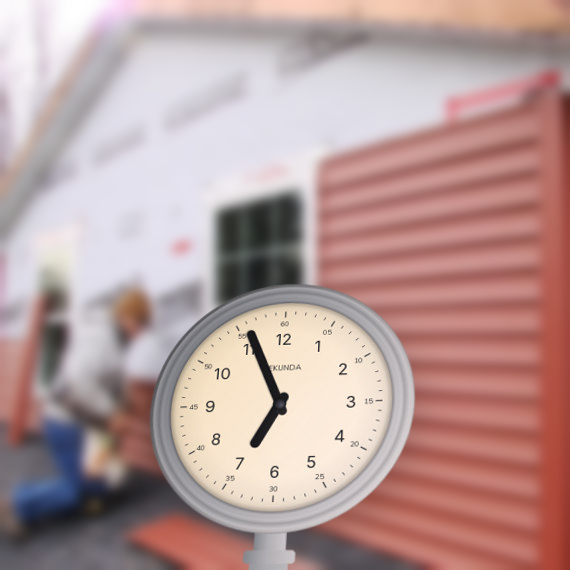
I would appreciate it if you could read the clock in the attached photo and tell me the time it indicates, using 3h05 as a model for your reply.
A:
6h56
